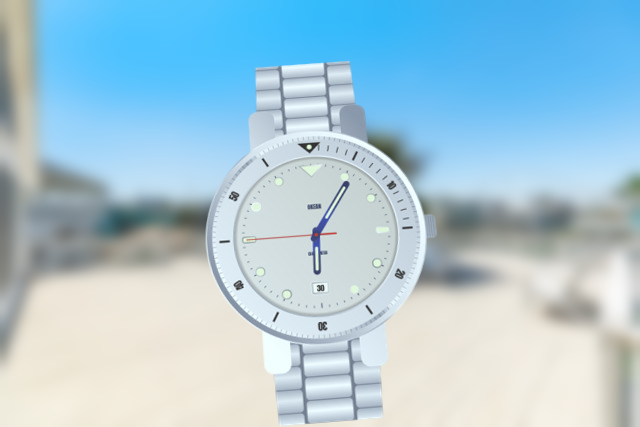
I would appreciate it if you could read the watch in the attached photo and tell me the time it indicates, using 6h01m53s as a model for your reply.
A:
6h05m45s
